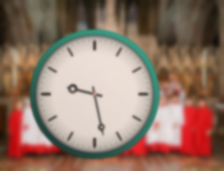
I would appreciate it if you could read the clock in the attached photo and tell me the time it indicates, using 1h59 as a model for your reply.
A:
9h28
